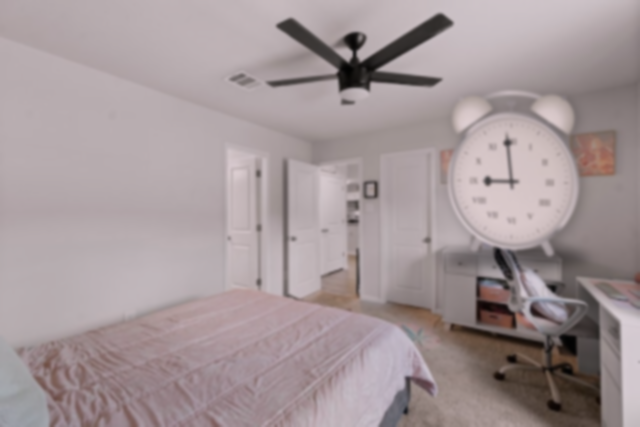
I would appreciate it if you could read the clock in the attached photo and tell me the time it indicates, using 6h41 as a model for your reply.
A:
8h59
